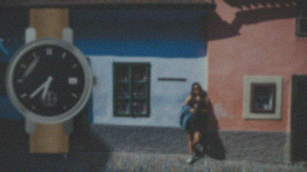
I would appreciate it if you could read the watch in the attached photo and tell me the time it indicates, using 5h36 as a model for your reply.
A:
6h38
